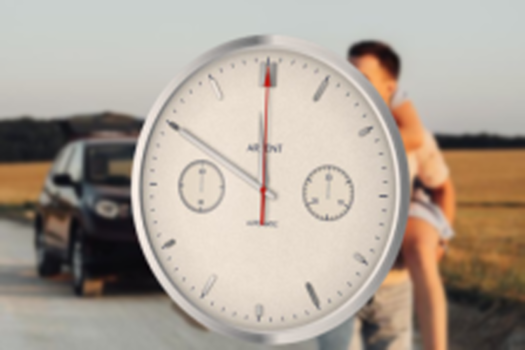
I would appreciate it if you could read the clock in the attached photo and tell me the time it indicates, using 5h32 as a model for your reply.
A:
11h50
